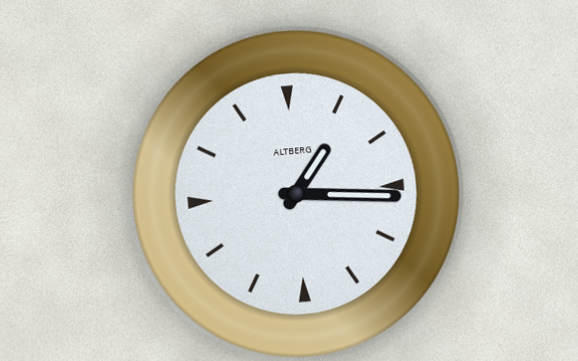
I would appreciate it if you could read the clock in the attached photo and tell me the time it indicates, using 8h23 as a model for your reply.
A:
1h16
